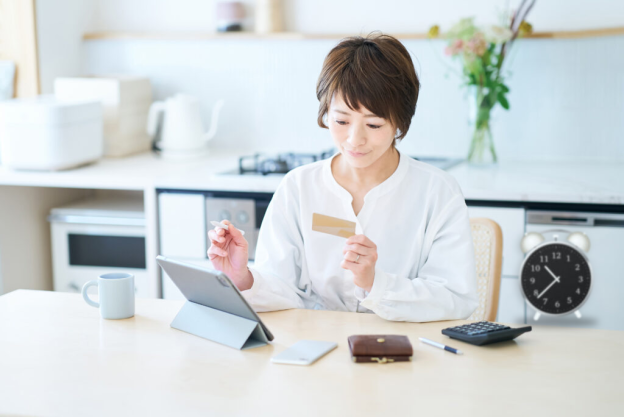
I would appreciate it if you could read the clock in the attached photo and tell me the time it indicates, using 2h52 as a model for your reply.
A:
10h38
